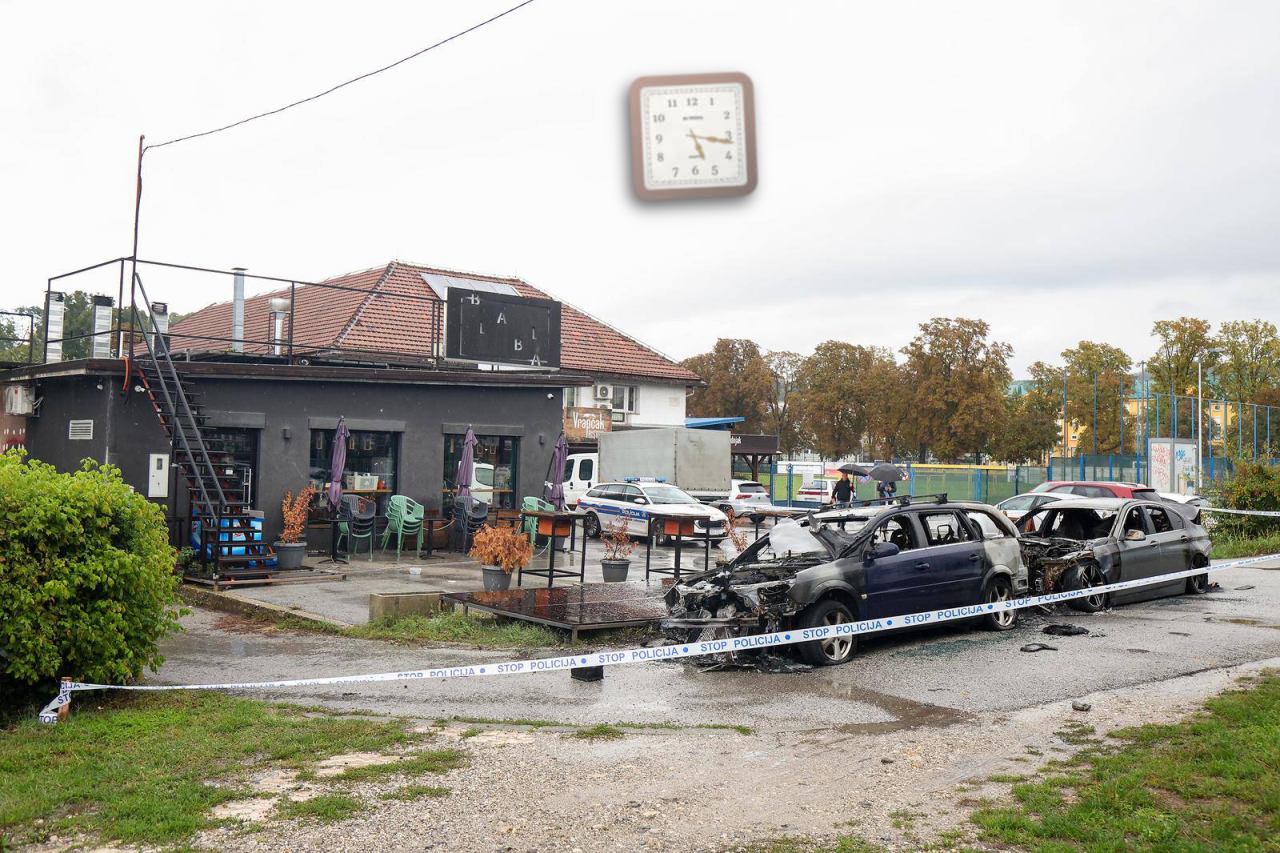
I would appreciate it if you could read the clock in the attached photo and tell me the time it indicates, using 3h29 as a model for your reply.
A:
5h17
